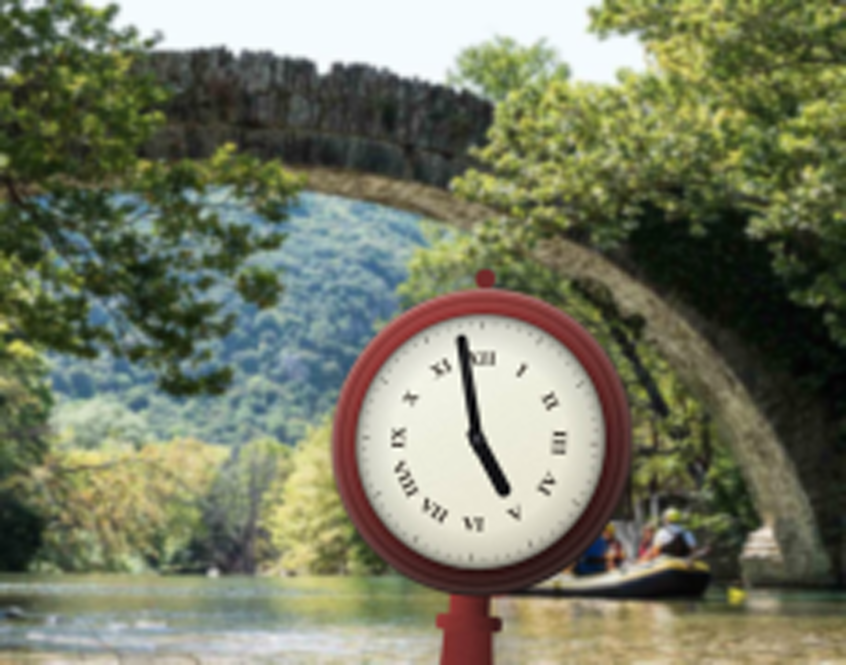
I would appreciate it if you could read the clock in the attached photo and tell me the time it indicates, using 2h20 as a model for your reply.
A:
4h58
